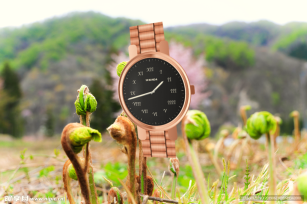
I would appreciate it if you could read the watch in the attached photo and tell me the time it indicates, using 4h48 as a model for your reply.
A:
1h43
